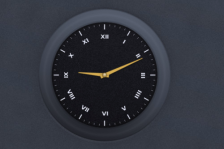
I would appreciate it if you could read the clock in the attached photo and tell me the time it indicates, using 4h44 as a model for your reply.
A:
9h11
